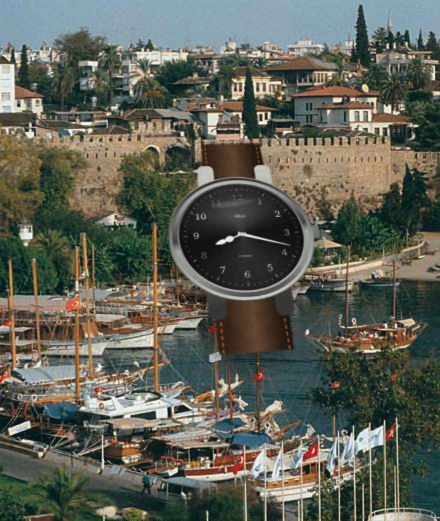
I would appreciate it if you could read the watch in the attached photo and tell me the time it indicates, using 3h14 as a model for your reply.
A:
8h18
